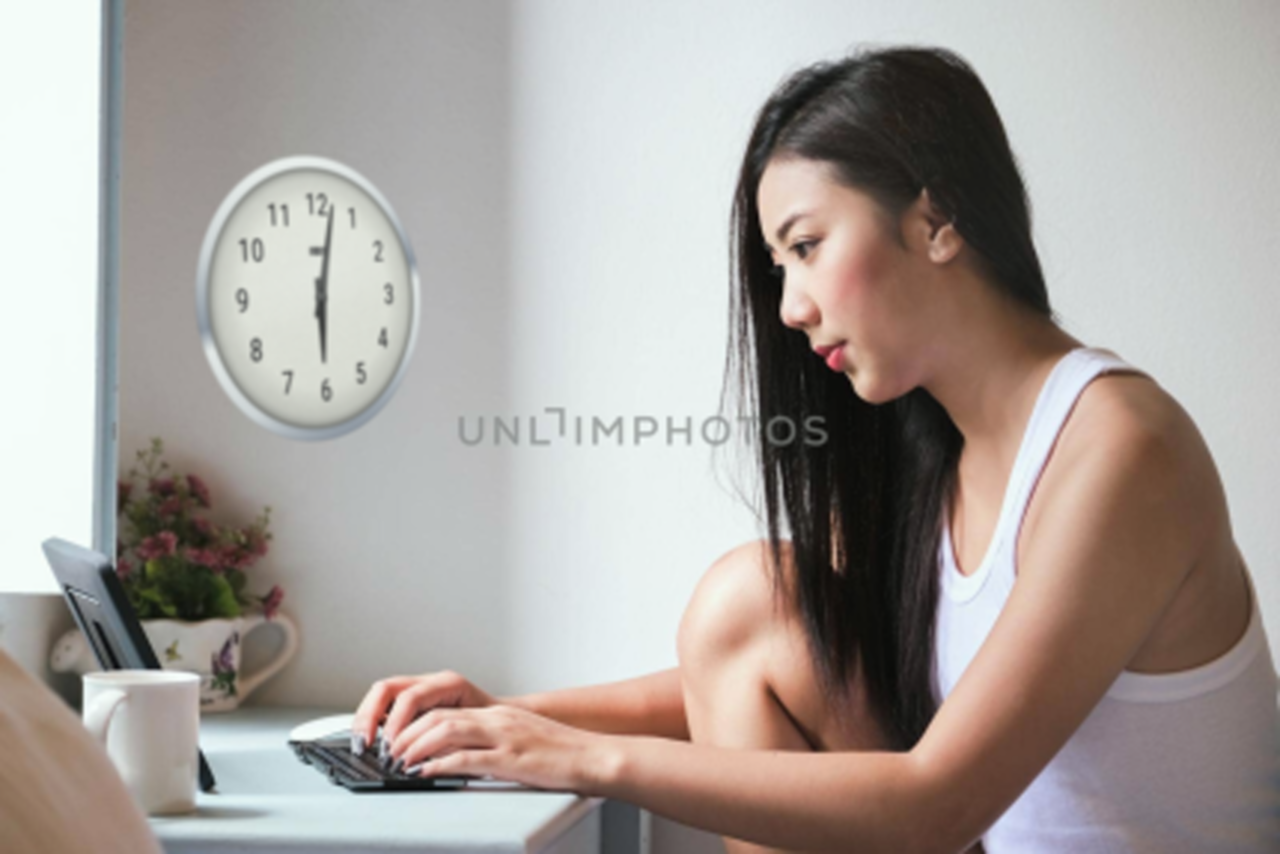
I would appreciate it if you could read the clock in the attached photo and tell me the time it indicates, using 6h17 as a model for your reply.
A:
6h02
